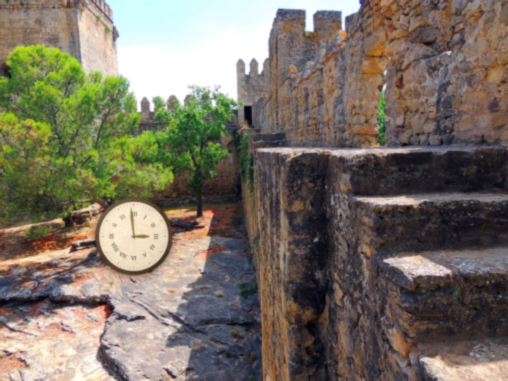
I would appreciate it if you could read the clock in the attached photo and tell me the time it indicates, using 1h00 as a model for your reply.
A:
2h59
